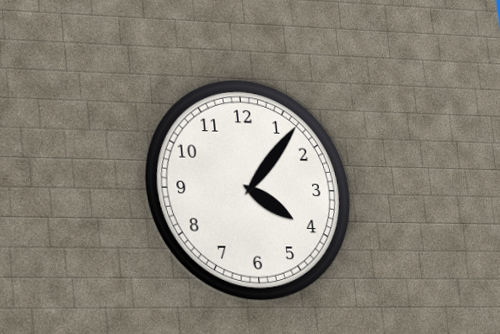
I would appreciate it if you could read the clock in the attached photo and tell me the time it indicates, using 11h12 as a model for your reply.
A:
4h07
